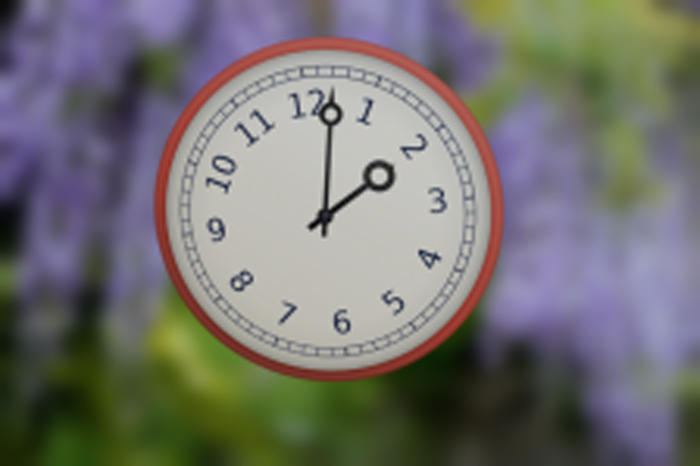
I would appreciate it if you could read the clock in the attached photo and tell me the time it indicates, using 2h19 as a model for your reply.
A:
2h02
